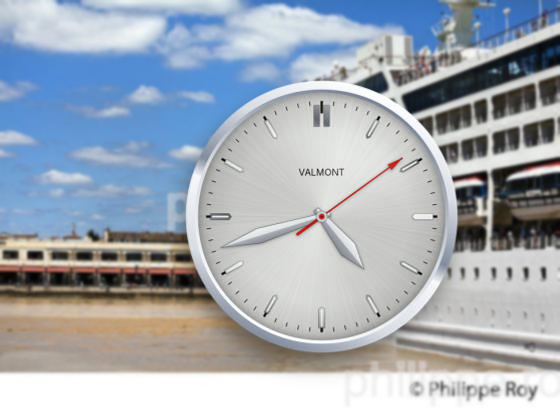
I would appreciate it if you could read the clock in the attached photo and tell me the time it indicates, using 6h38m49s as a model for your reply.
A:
4h42m09s
